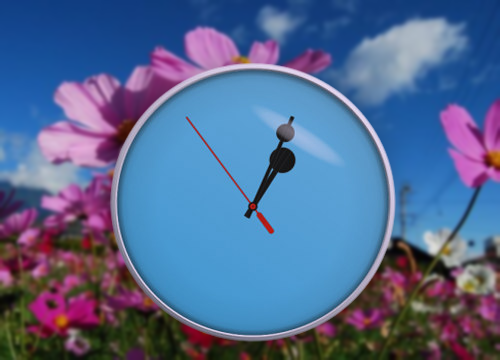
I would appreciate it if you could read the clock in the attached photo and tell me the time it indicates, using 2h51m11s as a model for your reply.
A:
1h03m54s
